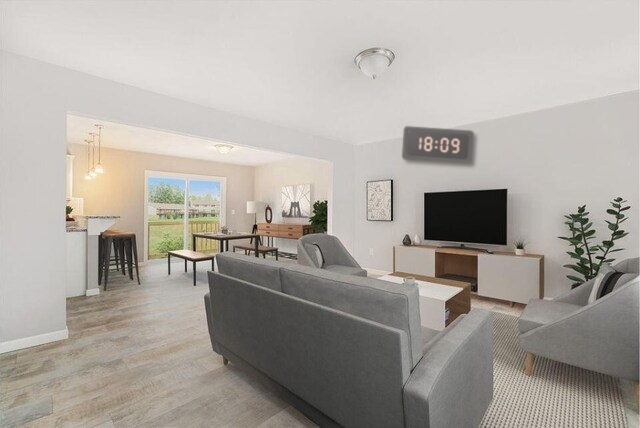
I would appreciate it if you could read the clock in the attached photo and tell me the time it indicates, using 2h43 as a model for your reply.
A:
18h09
